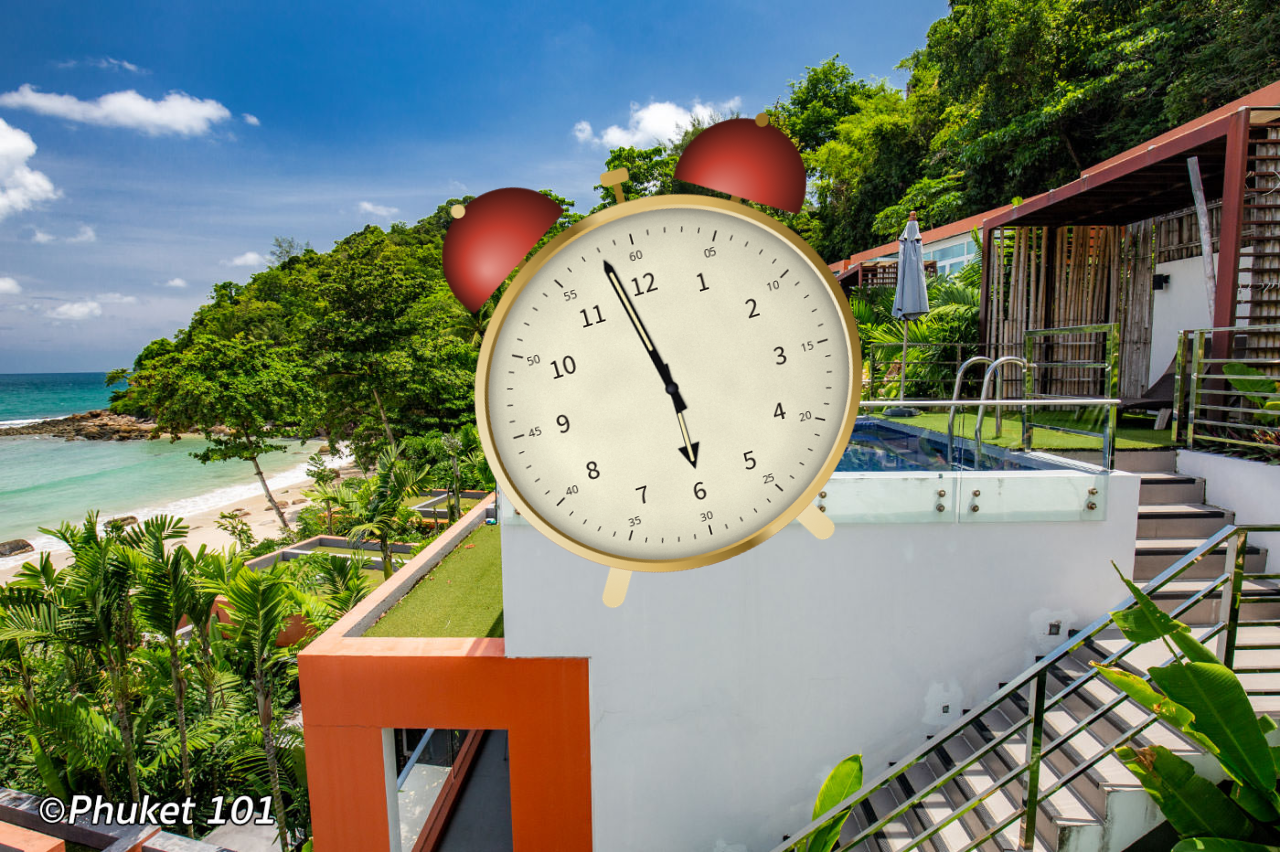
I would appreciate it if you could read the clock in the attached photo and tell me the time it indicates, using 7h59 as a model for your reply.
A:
5h58
